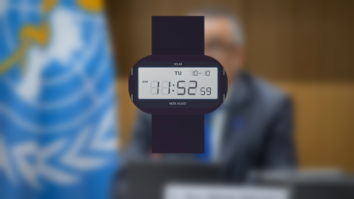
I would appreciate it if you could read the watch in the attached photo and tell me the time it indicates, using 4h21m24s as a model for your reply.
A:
11h52m59s
